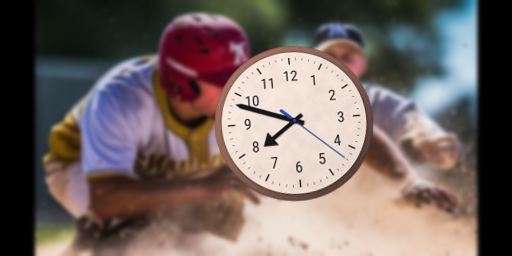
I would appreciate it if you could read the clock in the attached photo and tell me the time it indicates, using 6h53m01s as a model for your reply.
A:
7h48m22s
